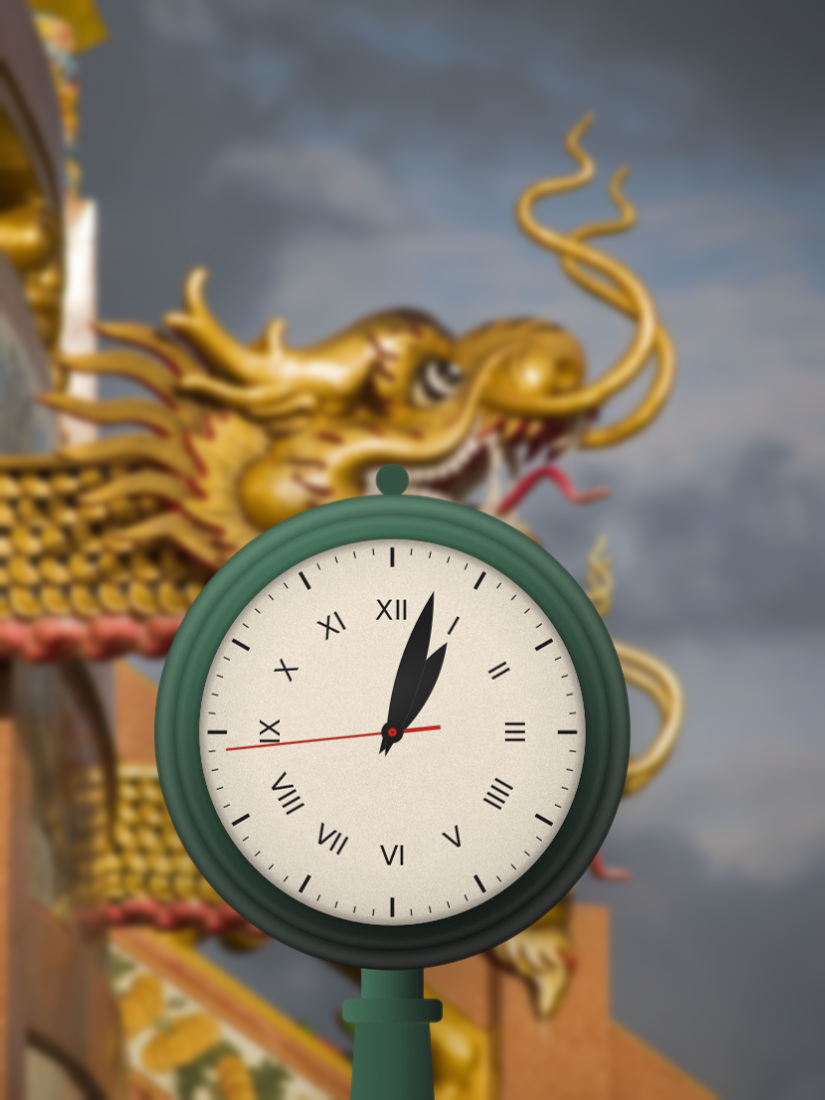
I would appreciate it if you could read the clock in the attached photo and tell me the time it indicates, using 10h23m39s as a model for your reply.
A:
1h02m44s
